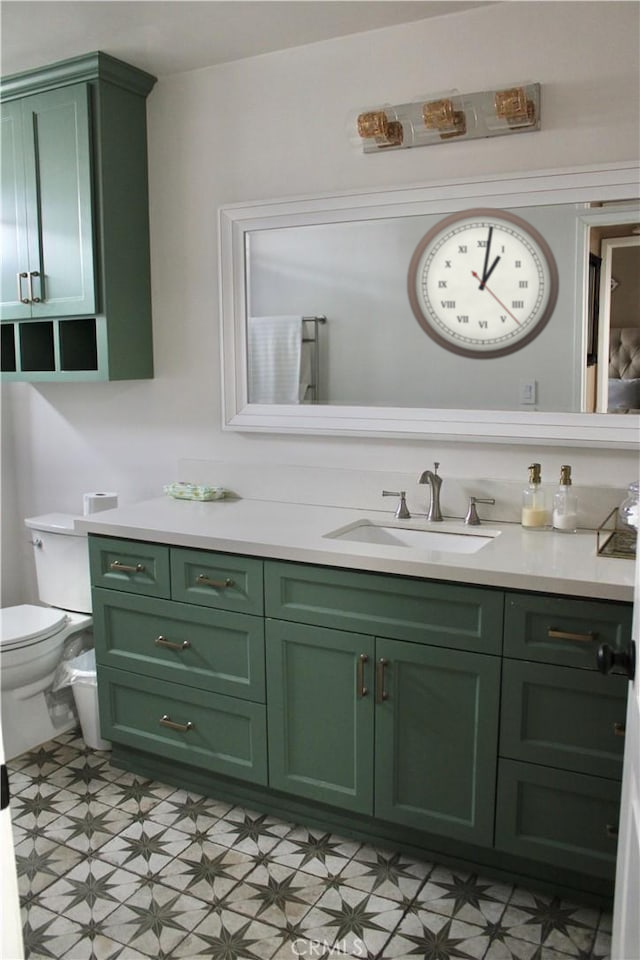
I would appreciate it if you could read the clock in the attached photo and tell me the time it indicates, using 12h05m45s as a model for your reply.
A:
1h01m23s
